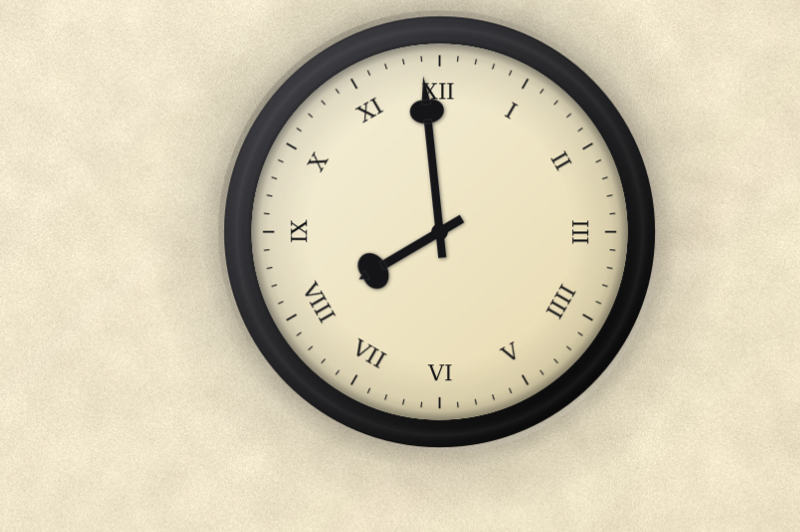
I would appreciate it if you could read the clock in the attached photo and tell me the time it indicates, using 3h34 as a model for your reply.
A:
7h59
